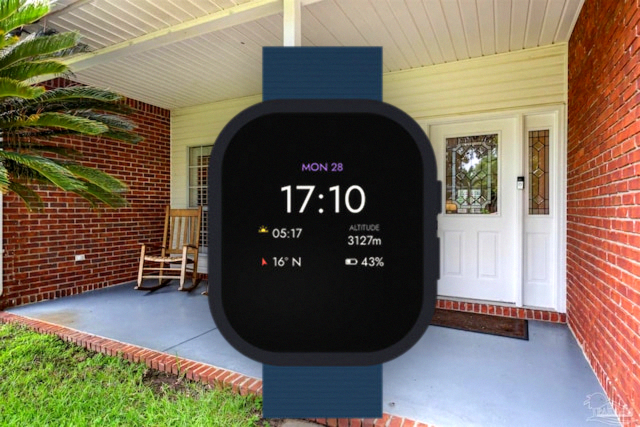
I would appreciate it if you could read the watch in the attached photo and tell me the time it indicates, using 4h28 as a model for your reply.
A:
17h10
